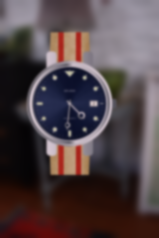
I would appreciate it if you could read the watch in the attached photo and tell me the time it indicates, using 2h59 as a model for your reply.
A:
4h31
